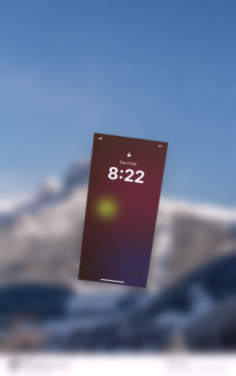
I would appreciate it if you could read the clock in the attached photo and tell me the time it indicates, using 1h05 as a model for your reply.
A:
8h22
